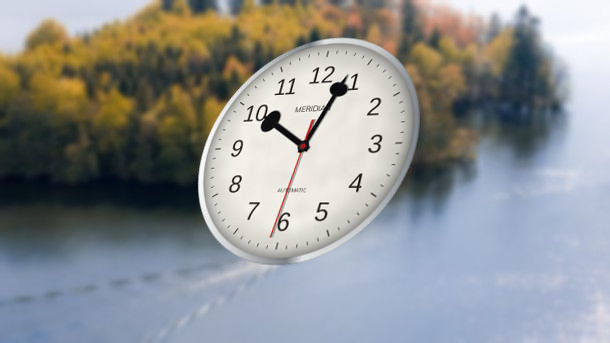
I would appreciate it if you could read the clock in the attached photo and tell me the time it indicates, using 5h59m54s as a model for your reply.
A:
10h03m31s
